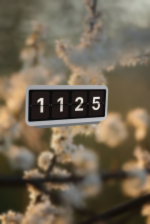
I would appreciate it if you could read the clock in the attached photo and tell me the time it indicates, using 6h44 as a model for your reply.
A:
11h25
